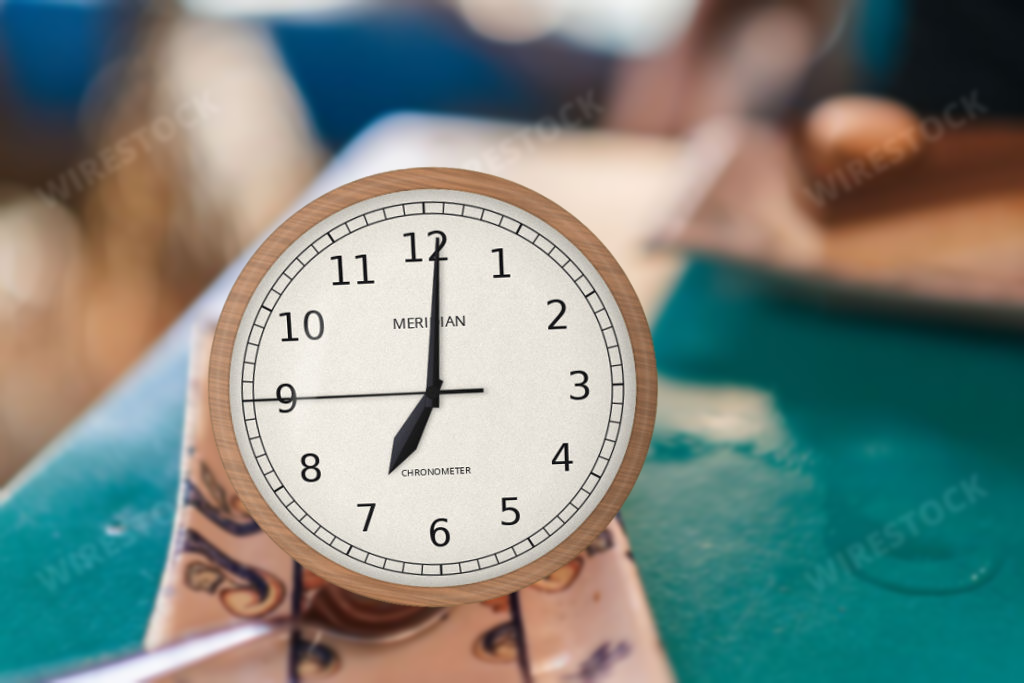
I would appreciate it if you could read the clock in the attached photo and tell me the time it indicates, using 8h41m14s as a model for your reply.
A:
7h00m45s
